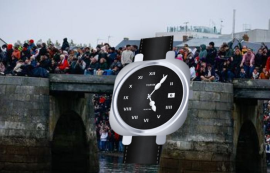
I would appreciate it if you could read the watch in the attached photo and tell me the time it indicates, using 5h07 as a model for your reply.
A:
5h06
